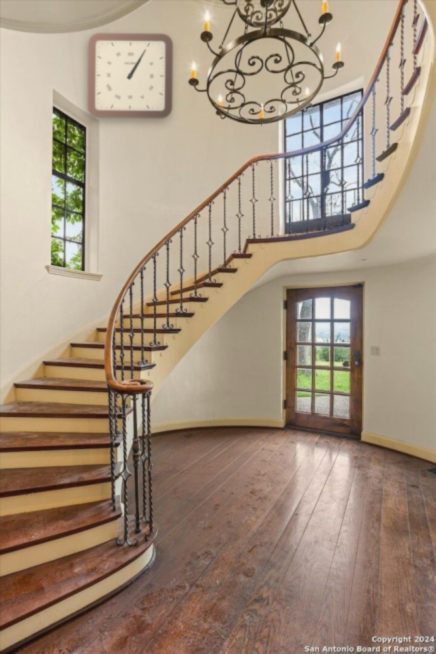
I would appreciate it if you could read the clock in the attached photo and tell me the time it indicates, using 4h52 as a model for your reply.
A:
1h05
